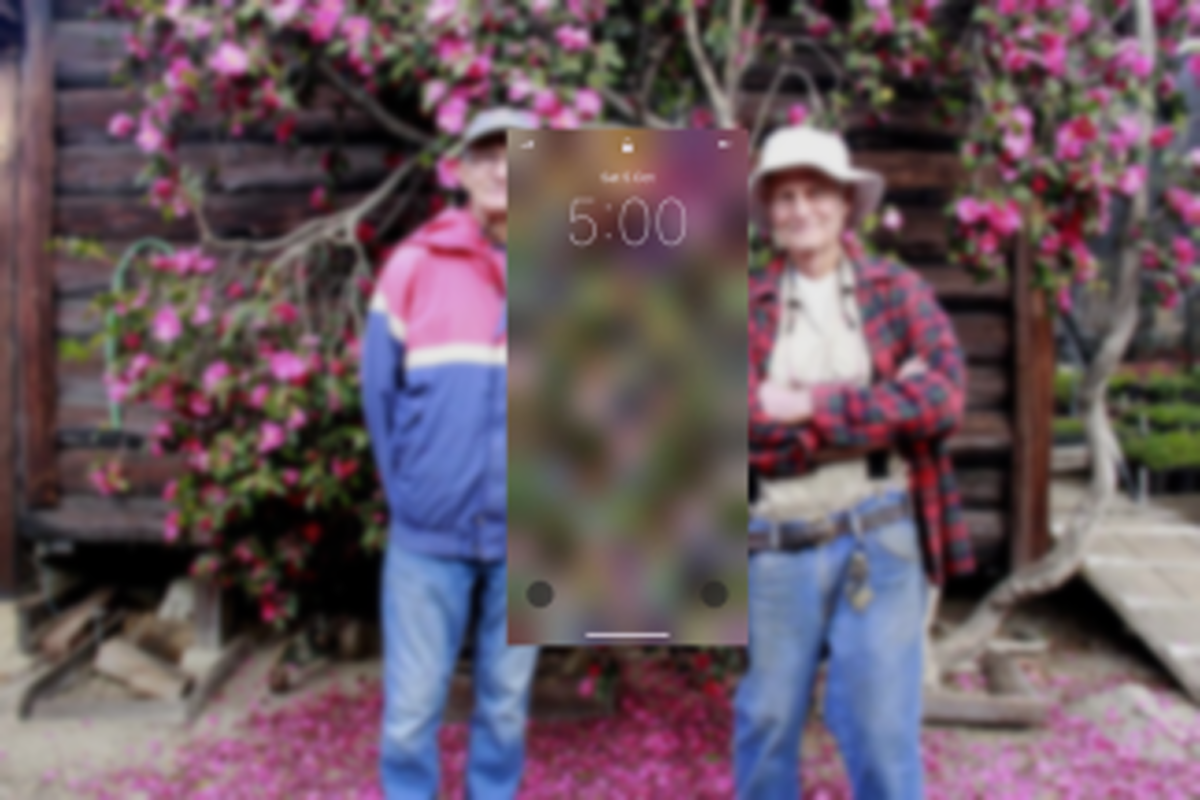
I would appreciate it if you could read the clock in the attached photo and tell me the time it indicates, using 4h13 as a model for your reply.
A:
5h00
